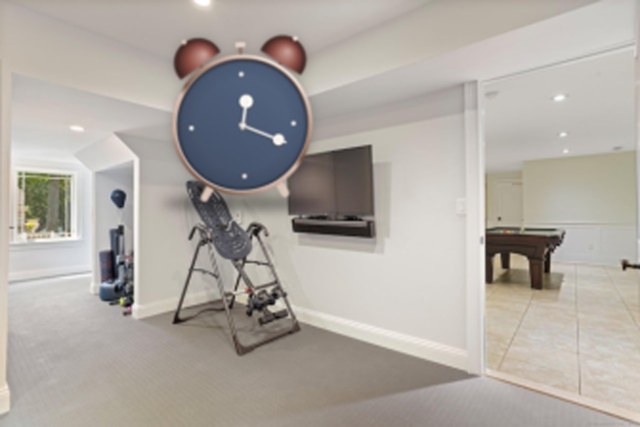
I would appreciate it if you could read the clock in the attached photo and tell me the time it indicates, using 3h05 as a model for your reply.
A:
12h19
